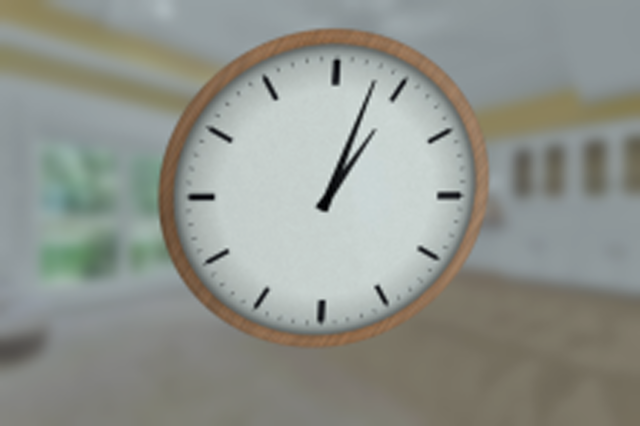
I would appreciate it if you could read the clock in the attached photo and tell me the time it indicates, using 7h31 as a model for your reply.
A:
1h03
